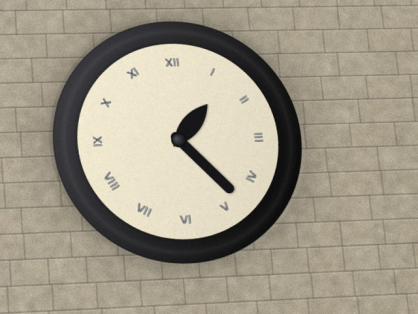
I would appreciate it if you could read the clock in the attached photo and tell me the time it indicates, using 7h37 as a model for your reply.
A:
1h23
